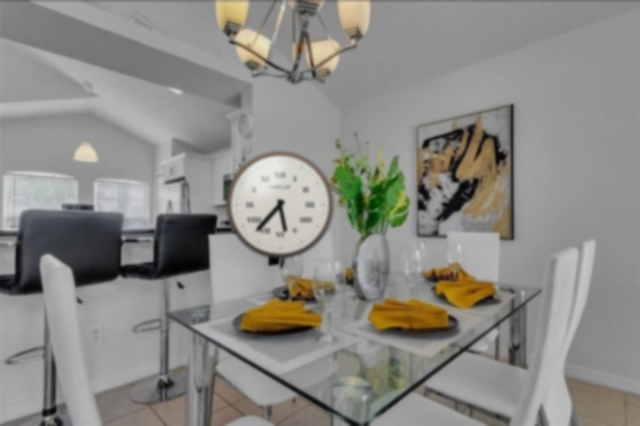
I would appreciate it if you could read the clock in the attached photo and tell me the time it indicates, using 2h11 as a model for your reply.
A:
5h37
